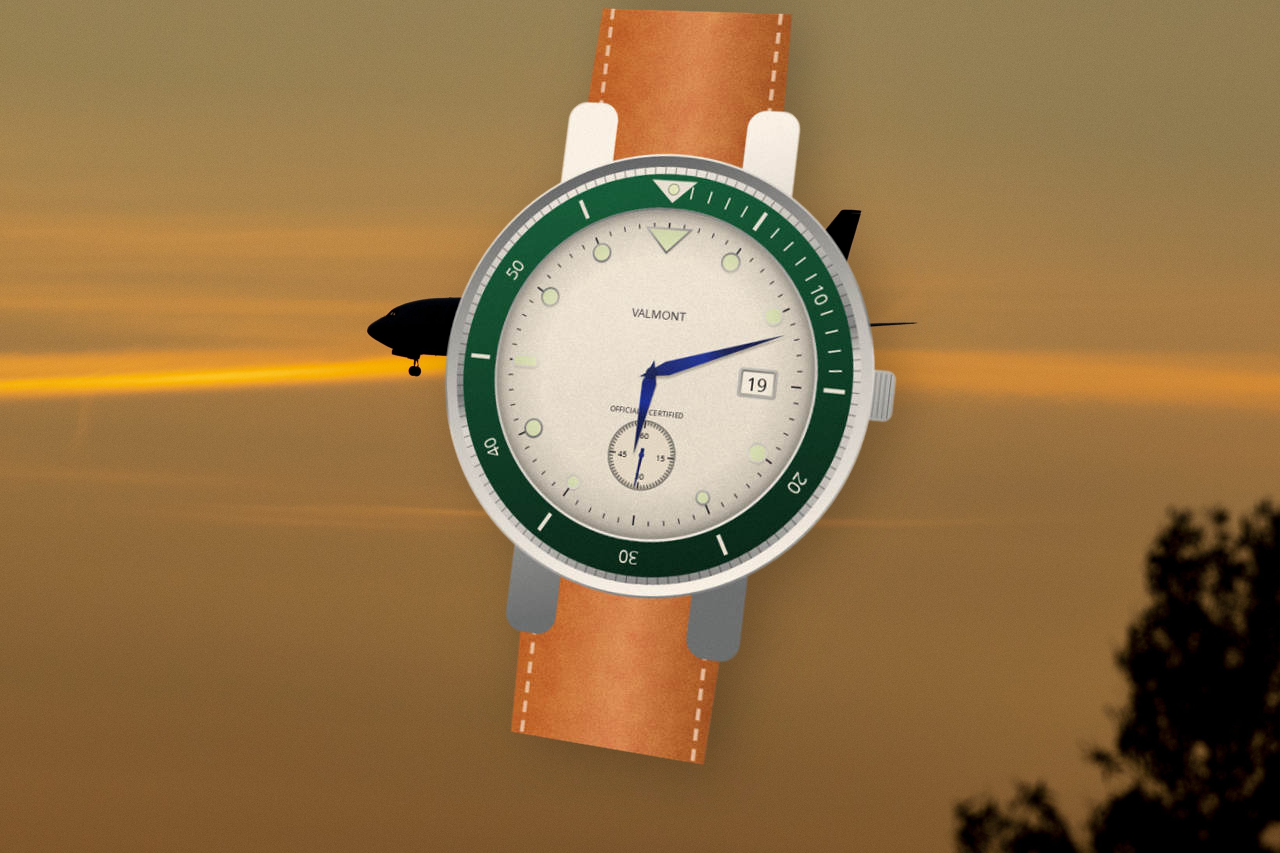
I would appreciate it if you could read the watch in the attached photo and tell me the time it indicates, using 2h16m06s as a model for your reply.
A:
6h11m31s
